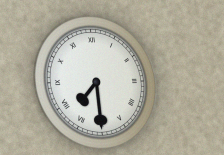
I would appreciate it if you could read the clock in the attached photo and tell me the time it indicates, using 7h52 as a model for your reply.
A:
7h30
